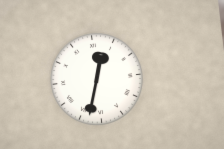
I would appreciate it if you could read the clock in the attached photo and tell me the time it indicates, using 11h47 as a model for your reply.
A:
12h33
